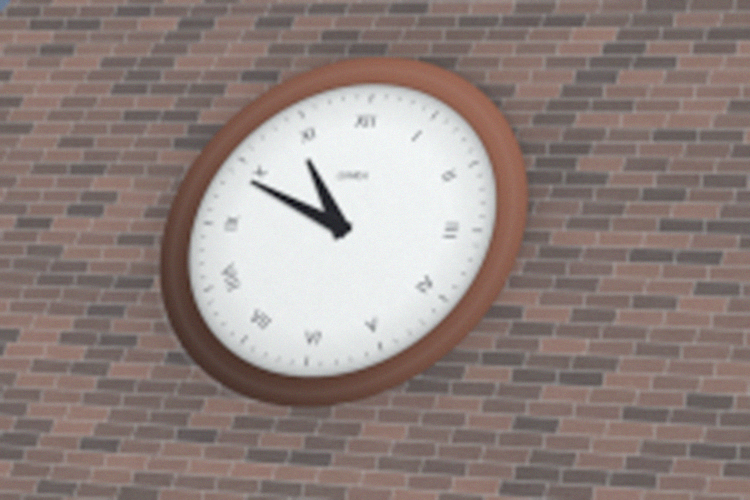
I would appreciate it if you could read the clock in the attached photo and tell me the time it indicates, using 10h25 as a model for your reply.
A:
10h49
